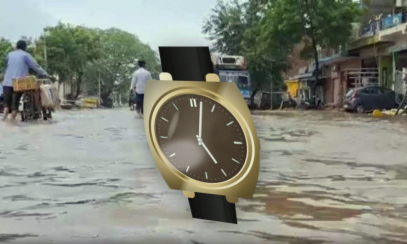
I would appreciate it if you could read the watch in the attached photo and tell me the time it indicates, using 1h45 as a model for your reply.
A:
5h02
